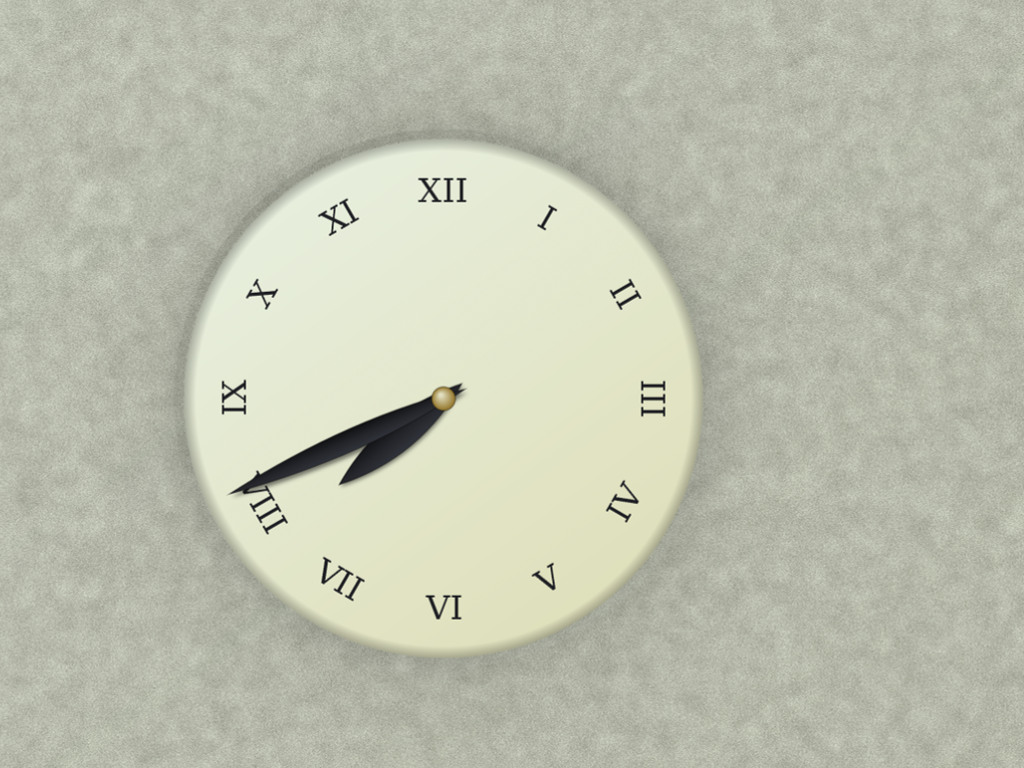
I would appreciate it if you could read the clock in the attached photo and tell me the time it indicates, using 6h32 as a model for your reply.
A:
7h41
